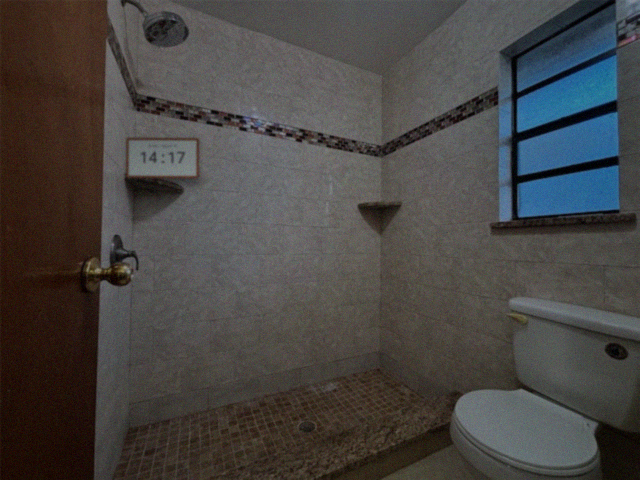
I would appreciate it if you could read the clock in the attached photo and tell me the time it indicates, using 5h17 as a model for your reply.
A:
14h17
